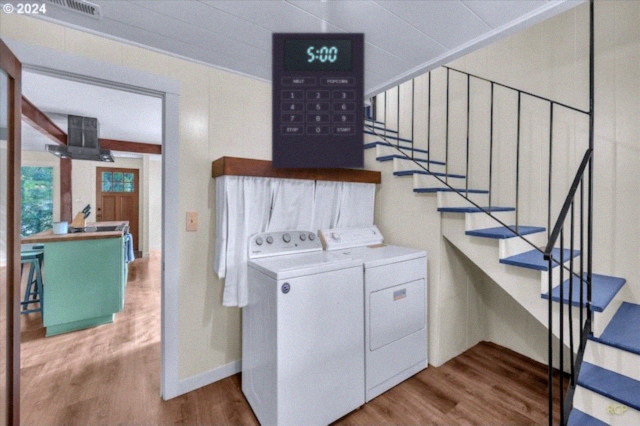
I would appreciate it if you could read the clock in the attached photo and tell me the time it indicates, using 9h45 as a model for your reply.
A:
5h00
